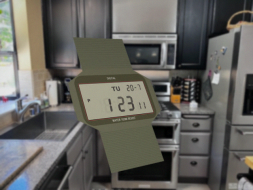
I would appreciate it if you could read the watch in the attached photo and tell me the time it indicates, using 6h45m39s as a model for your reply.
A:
1h23m11s
